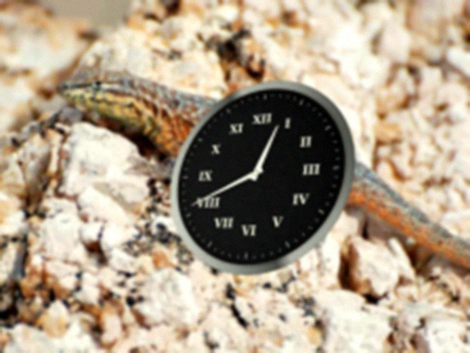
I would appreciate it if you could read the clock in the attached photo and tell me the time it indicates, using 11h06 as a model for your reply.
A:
12h41
